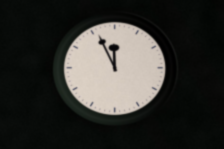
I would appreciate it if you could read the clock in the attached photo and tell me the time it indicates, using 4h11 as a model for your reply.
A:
11h56
